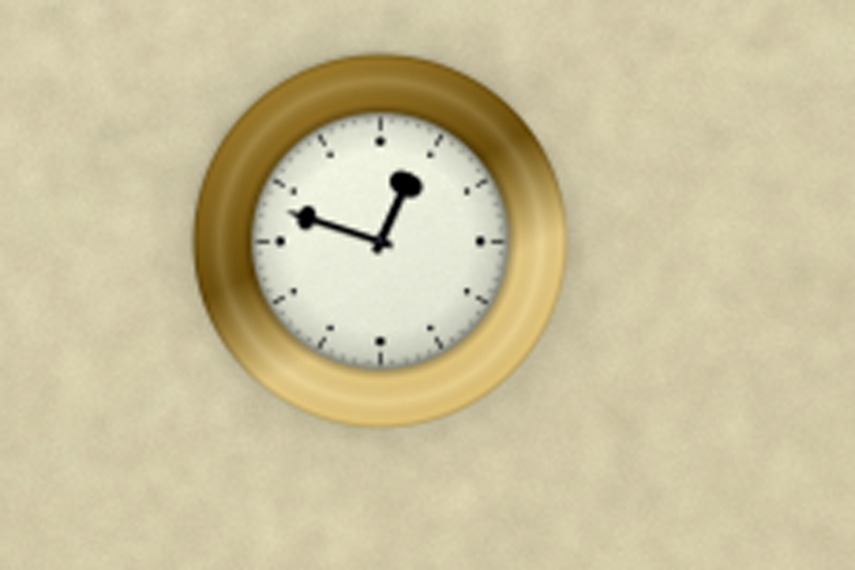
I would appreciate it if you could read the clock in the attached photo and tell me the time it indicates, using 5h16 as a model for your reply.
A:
12h48
